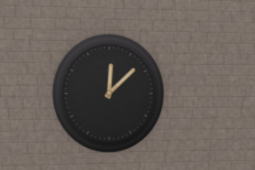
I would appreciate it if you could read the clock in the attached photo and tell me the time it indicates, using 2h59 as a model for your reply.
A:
12h08
